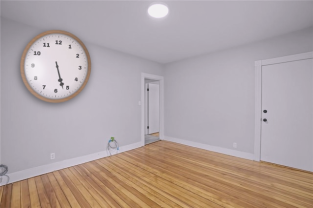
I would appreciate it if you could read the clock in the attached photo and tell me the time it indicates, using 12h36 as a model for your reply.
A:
5h27
